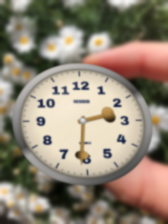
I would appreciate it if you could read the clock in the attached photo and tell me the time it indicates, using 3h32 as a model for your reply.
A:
2h31
